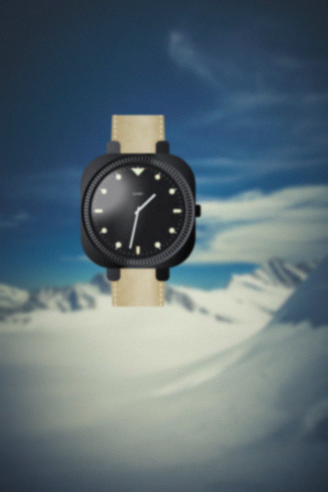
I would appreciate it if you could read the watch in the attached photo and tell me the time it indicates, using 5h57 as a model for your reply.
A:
1h32
